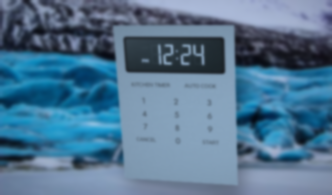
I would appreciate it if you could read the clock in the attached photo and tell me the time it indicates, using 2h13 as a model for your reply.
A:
12h24
